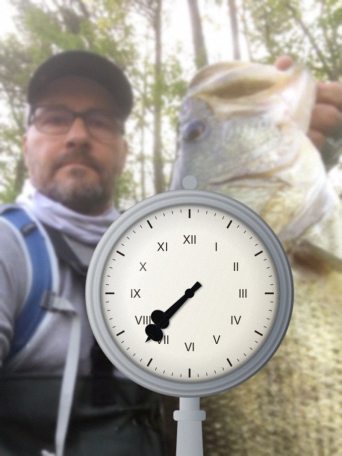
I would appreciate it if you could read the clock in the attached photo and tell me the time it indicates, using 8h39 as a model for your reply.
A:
7h37
